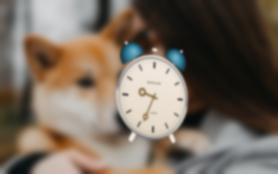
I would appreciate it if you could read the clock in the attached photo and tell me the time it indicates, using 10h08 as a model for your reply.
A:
9h34
